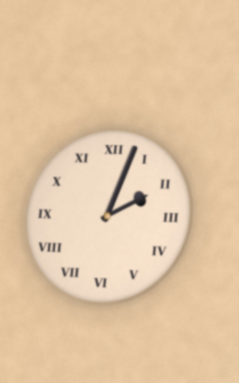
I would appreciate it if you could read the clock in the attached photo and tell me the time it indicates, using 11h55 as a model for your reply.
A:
2h03
